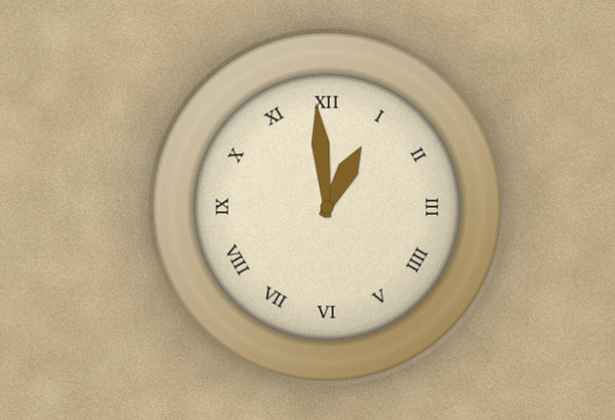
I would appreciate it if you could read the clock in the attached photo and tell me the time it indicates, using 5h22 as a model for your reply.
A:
12h59
